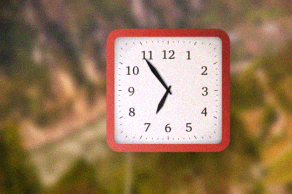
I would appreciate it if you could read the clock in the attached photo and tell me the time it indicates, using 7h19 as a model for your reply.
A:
6h54
